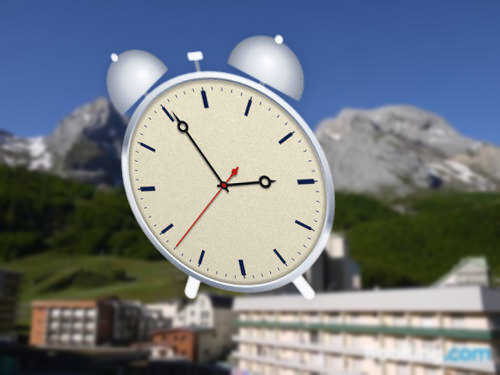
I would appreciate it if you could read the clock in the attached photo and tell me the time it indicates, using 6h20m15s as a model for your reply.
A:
2h55m38s
